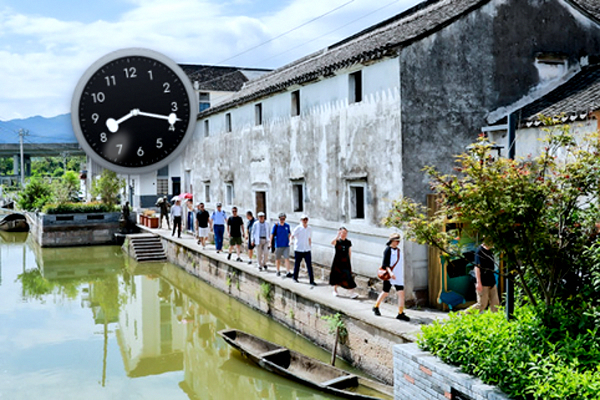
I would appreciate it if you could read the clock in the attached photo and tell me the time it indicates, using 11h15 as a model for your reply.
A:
8h18
